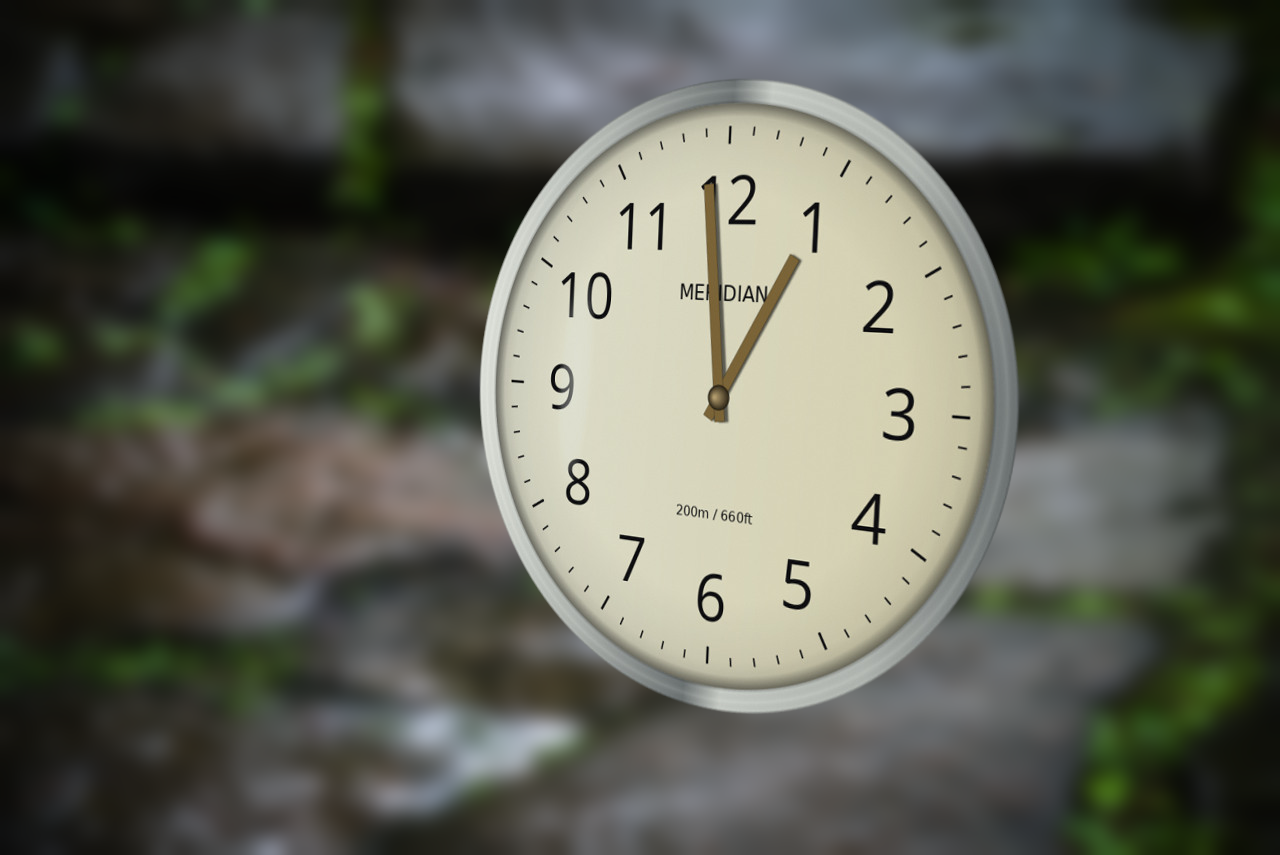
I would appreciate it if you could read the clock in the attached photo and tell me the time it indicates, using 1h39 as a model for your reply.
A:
12h59
